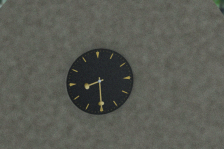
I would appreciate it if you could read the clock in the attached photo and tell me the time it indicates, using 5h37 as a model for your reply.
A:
8h30
